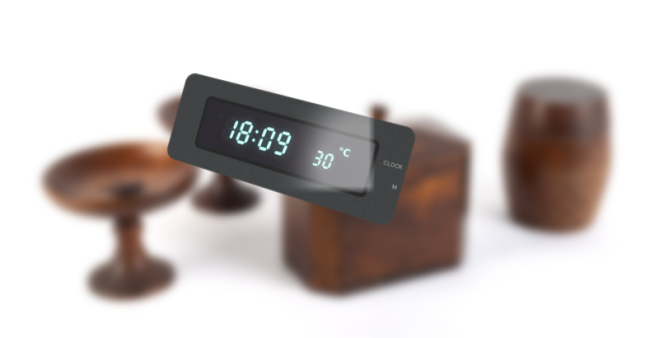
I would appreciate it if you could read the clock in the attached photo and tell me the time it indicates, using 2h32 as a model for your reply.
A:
18h09
